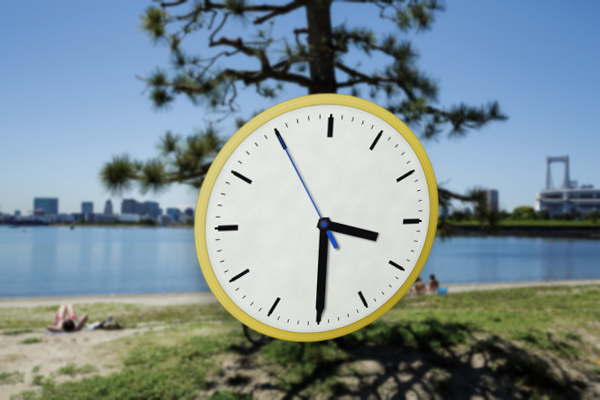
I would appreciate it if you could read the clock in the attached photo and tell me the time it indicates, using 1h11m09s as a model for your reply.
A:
3h29m55s
